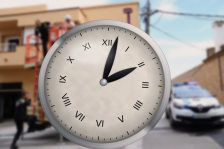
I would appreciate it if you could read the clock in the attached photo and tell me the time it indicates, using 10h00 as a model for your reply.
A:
2h02
